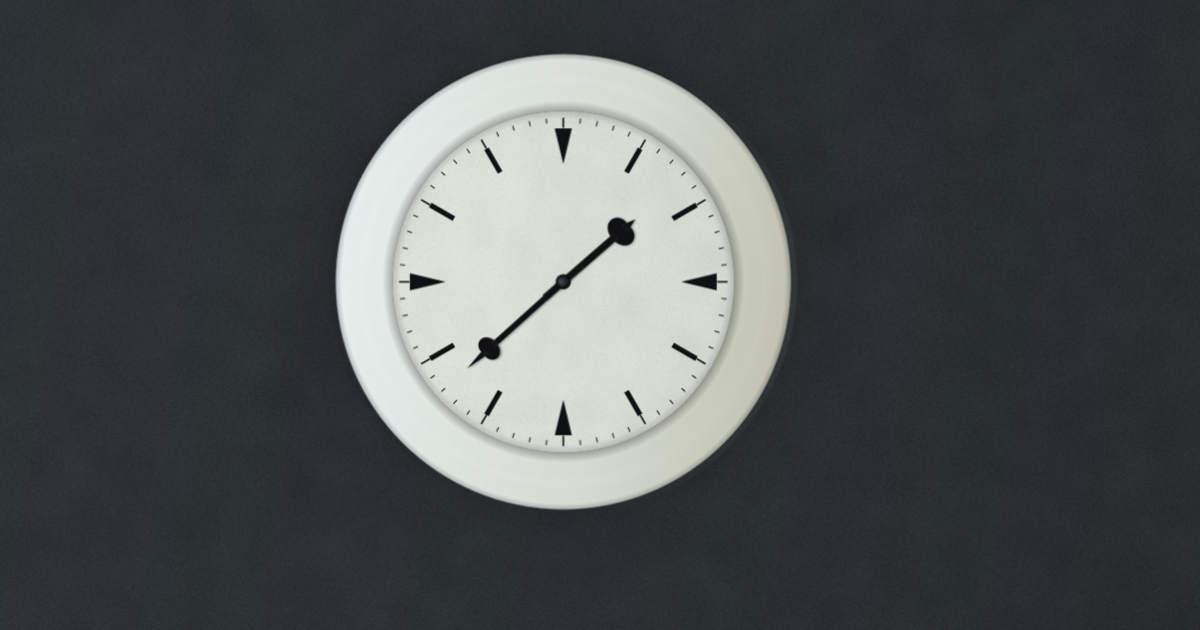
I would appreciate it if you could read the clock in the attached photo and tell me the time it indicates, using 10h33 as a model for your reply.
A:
1h38
